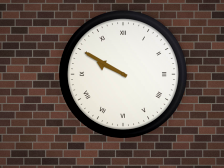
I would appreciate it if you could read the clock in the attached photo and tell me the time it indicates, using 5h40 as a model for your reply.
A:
9h50
